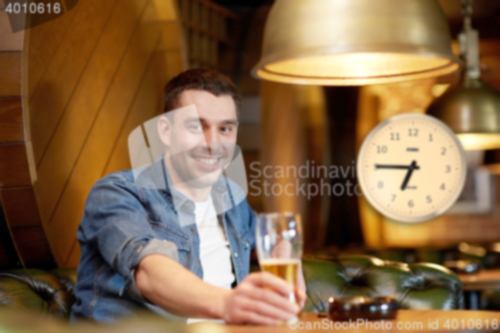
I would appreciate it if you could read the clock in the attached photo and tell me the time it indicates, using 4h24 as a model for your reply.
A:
6h45
